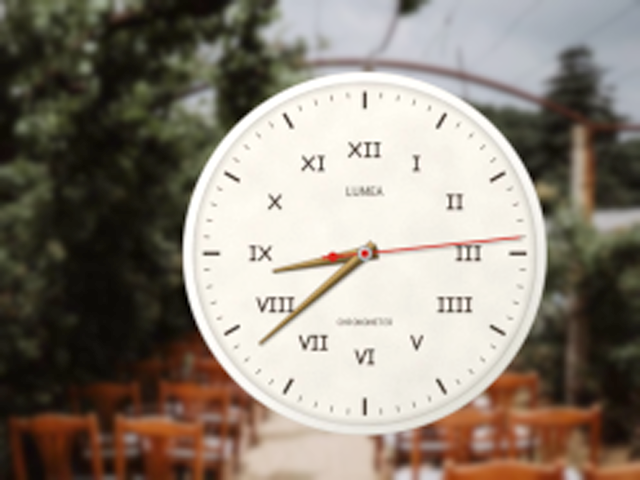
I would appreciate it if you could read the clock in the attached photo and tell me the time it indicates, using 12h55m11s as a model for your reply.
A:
8h38m14s
